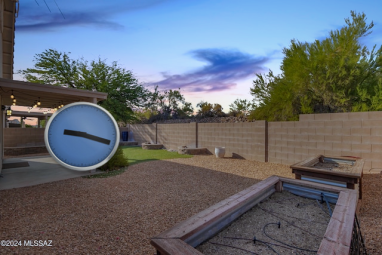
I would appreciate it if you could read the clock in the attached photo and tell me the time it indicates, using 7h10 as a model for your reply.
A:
9h18
